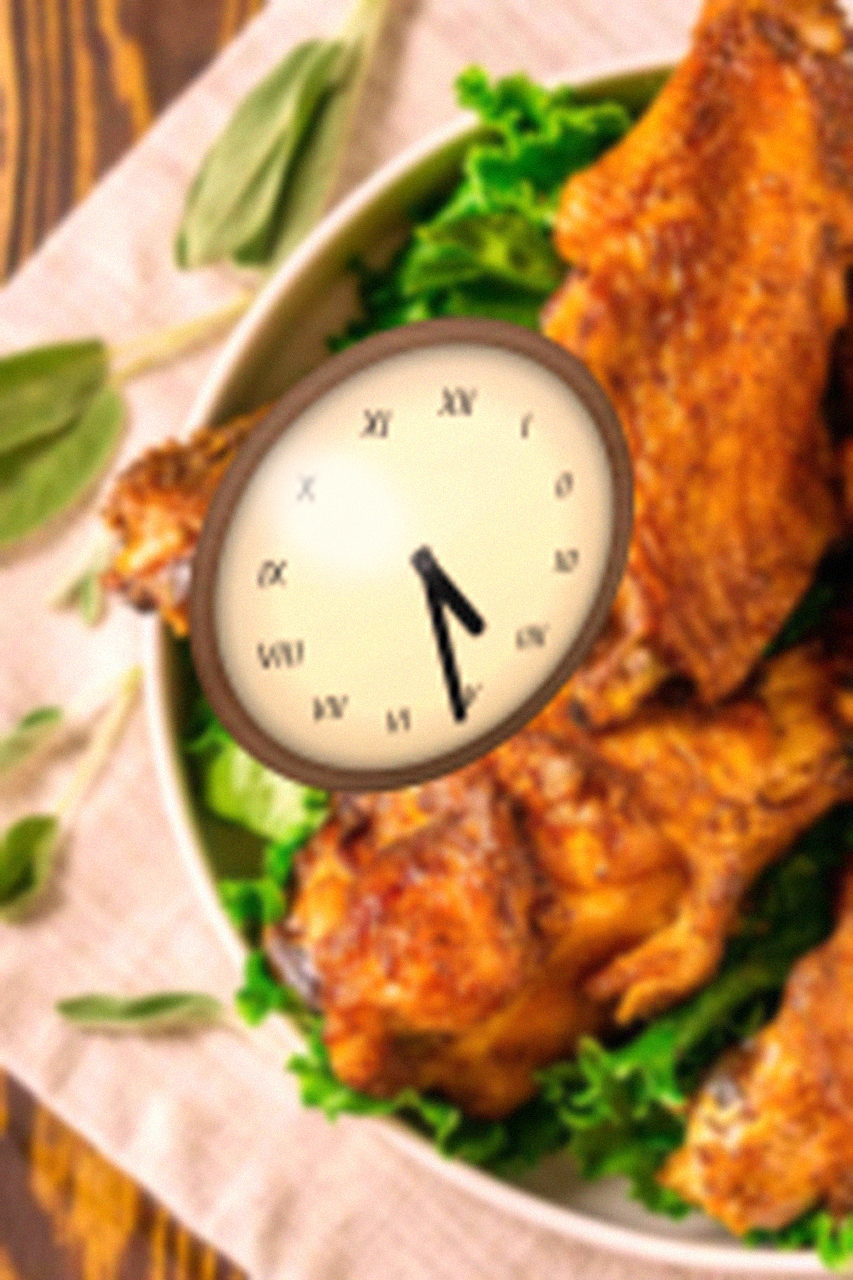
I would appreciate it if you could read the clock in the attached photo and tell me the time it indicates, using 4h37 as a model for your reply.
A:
4h26
